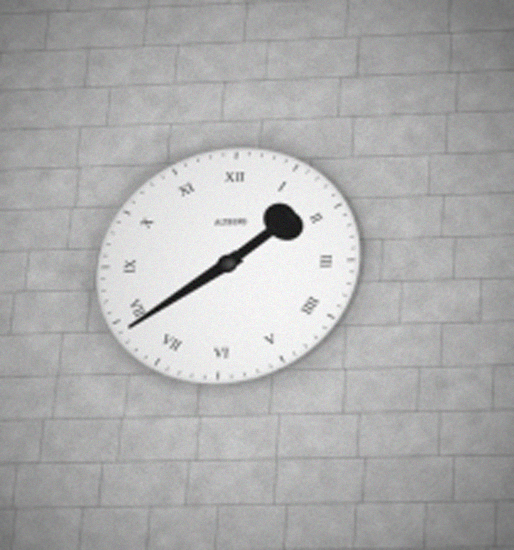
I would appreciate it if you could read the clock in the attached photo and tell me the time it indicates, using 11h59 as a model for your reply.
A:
1h39
